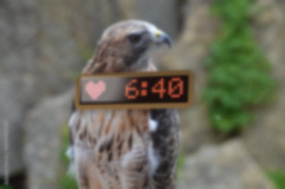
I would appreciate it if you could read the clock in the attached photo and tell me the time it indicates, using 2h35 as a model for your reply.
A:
6h40
